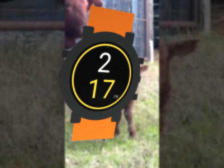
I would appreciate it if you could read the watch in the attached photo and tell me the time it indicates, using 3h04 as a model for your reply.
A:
2h17
